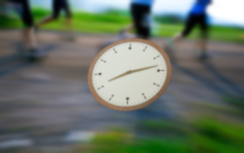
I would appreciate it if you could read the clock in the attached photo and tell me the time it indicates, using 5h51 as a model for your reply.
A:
8h13
